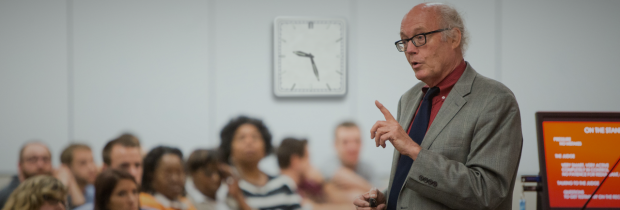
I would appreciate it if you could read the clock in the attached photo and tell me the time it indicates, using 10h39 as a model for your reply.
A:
9h27
